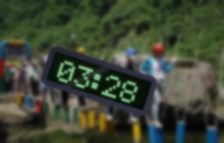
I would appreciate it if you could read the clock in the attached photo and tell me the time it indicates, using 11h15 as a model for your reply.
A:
3h28
